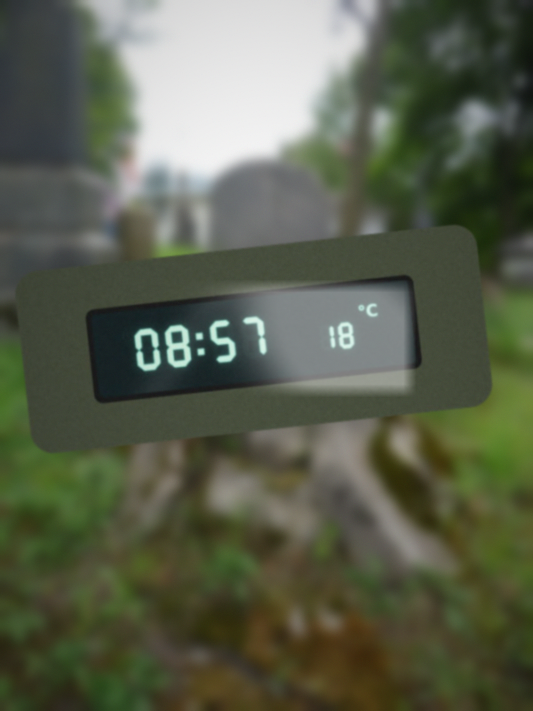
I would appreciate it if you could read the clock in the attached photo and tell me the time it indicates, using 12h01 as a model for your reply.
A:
8h57
